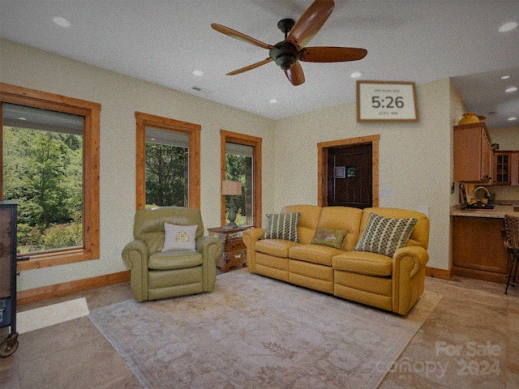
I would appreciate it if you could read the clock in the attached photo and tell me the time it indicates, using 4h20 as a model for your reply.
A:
5h26
